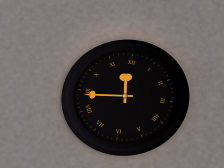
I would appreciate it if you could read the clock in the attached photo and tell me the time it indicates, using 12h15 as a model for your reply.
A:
11h44
